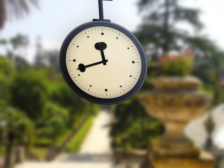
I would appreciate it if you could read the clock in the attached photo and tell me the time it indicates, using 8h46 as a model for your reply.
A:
11h42
